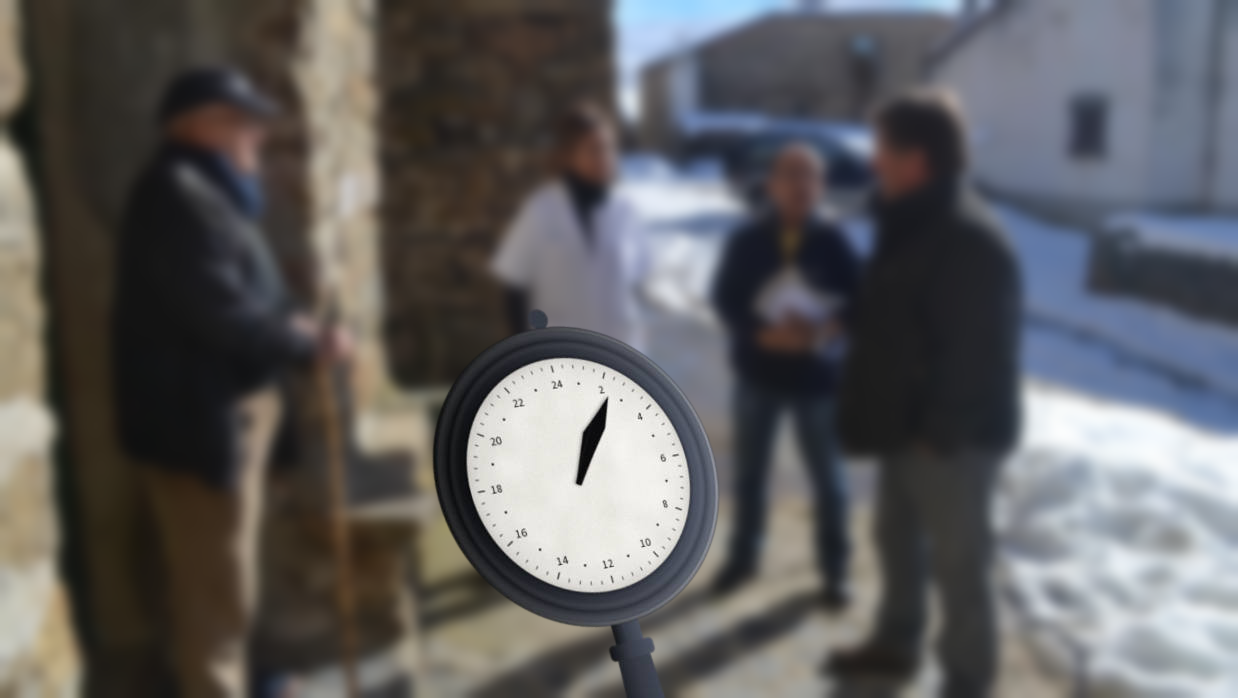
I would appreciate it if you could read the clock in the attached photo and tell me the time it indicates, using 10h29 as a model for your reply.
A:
2h06
